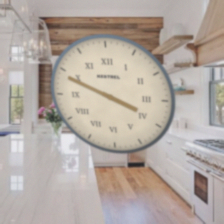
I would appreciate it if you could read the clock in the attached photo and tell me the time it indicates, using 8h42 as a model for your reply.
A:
3h49
